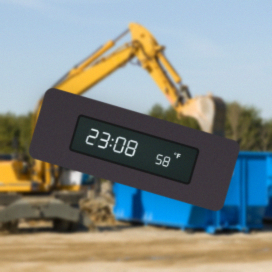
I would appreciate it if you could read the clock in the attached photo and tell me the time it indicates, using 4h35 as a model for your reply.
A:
23h08
